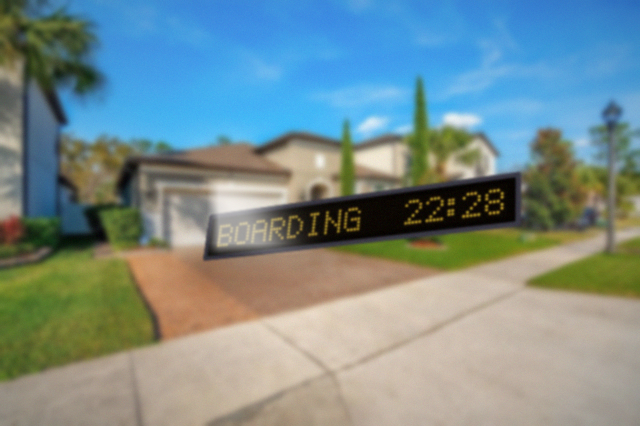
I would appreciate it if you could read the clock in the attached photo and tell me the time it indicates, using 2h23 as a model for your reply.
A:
22h28
